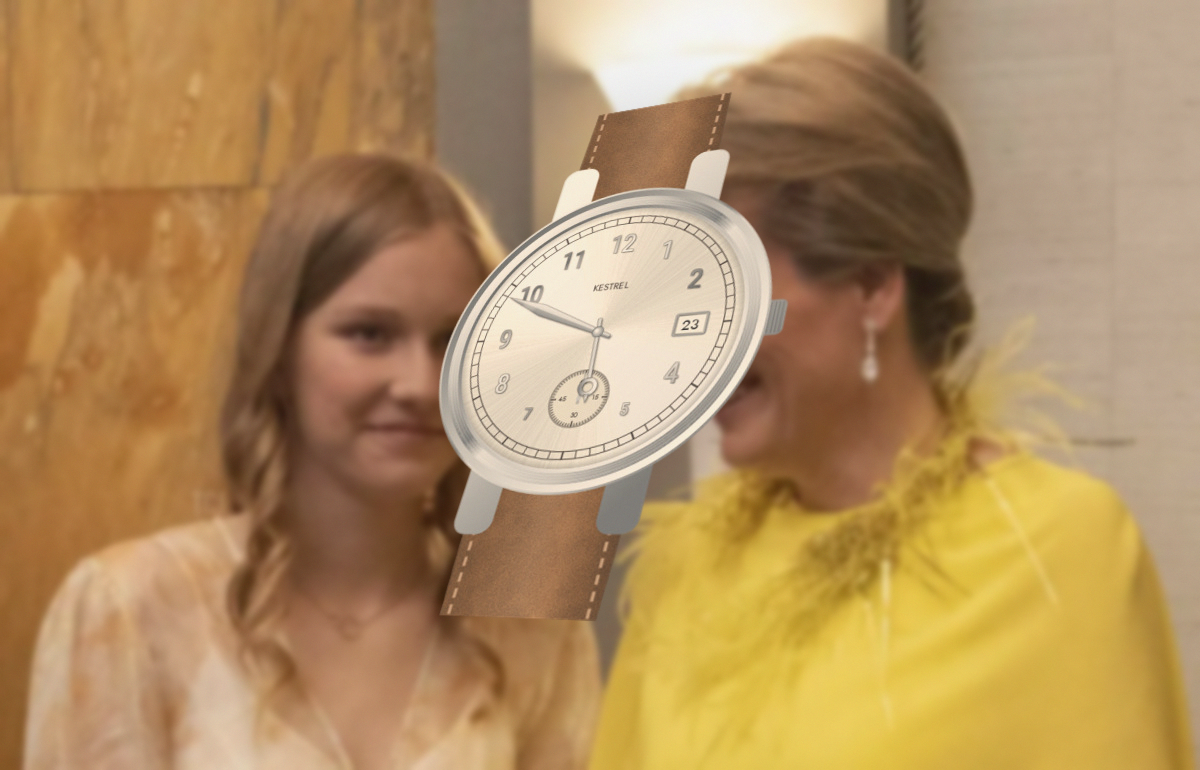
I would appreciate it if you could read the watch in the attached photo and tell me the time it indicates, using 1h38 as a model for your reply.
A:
5h49
